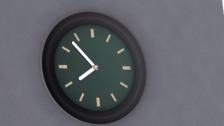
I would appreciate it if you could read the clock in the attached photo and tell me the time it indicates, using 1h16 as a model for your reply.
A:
7h53
